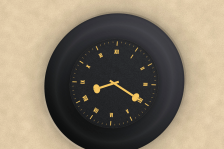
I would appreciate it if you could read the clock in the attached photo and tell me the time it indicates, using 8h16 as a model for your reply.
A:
8h20
